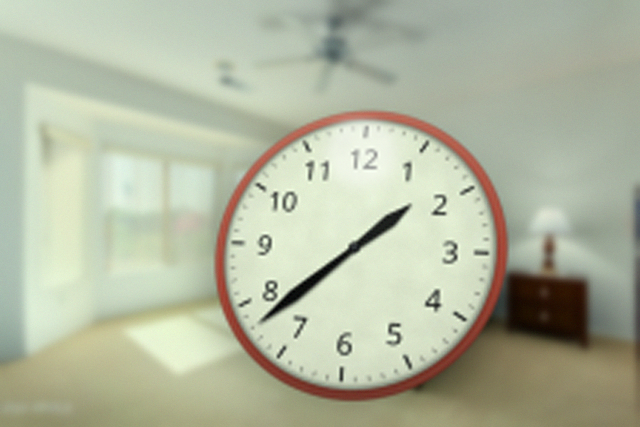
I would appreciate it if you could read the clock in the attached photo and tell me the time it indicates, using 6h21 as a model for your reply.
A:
1h38
